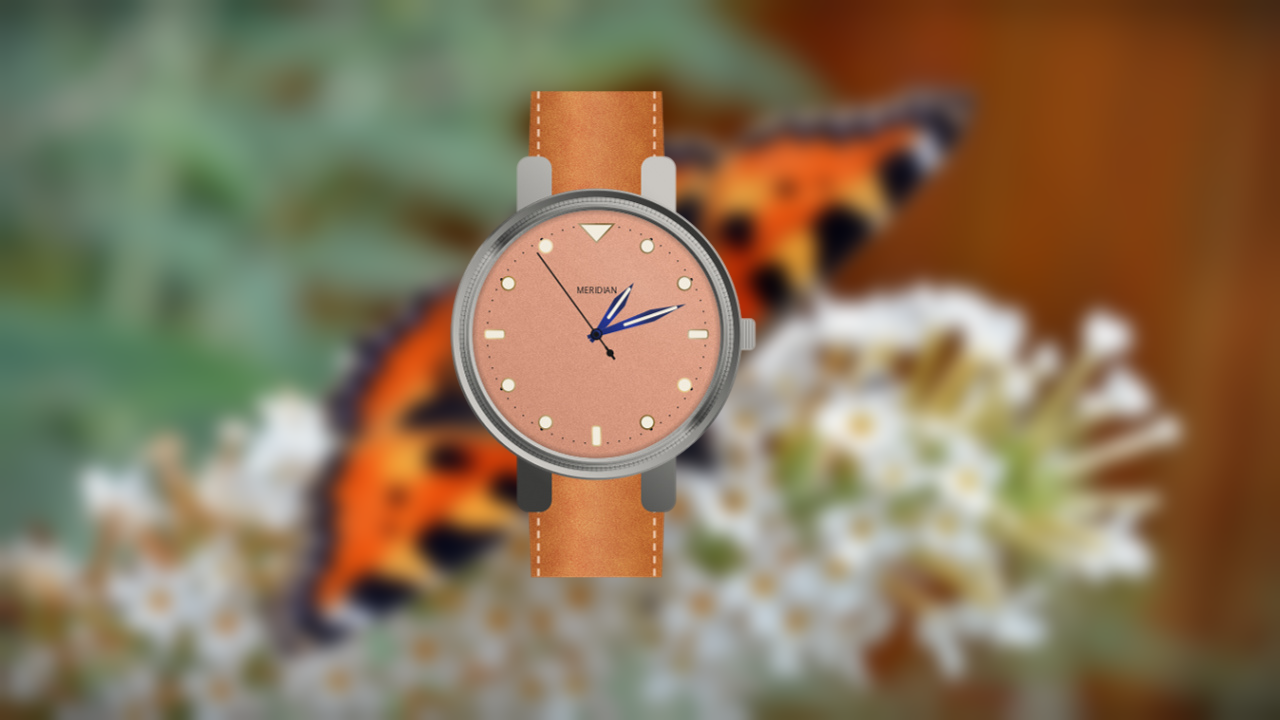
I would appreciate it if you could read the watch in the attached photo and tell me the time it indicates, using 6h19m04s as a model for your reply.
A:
1h11m54s
